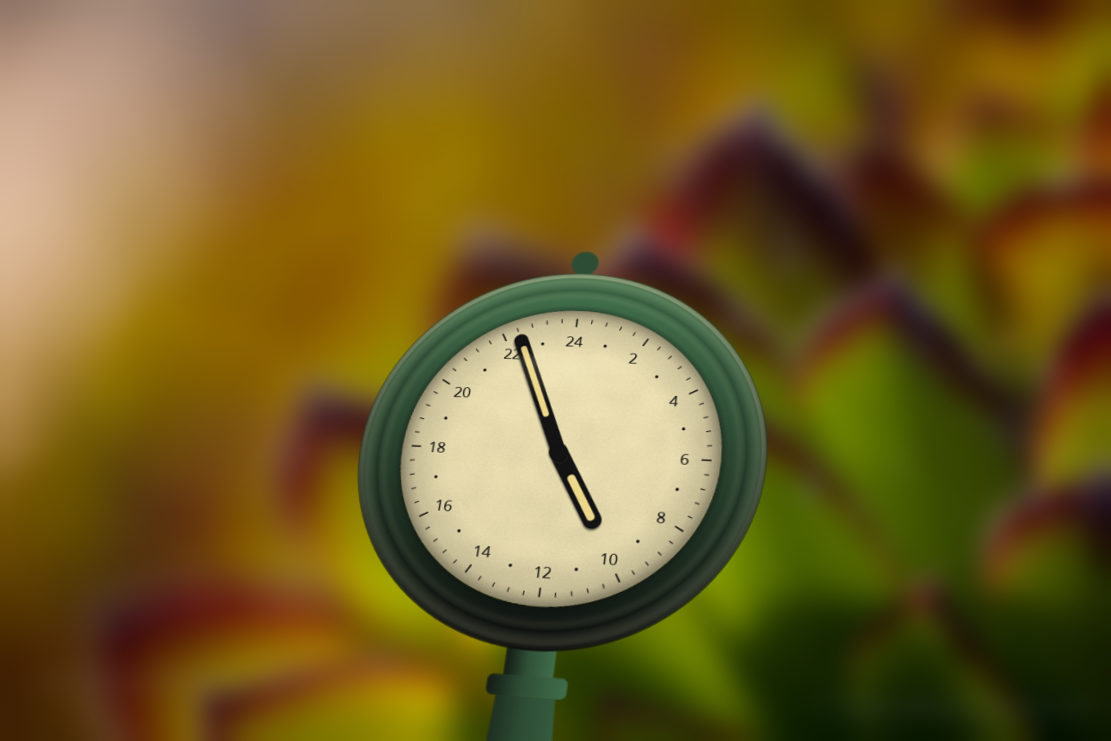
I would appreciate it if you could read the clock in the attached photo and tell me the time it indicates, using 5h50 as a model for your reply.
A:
9h56
